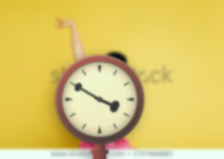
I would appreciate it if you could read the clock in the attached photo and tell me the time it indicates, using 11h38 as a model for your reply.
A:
3h50
